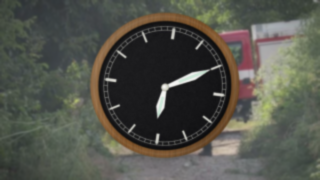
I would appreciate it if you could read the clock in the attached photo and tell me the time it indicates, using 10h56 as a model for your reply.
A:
6h10
